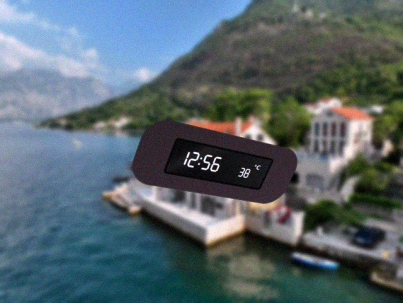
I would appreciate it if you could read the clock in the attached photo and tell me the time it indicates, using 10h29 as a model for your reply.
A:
12h56
